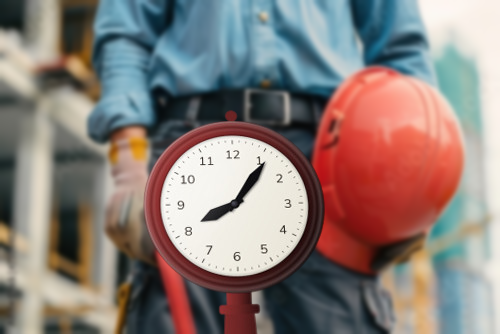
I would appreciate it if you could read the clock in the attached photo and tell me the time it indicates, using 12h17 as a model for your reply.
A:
8h06
